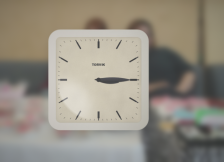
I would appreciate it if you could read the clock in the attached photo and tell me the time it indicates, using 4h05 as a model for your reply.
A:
3h15
